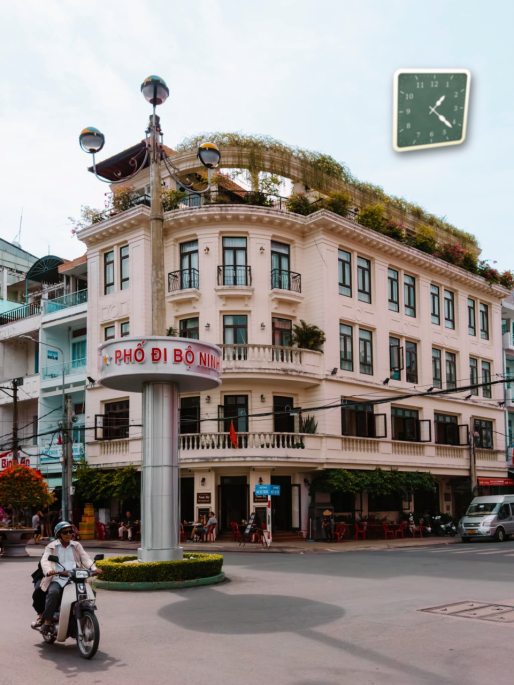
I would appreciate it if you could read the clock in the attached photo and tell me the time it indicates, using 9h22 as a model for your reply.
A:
1h22
